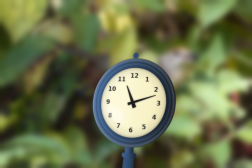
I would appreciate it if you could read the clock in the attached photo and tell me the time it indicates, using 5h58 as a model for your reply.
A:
11h12
